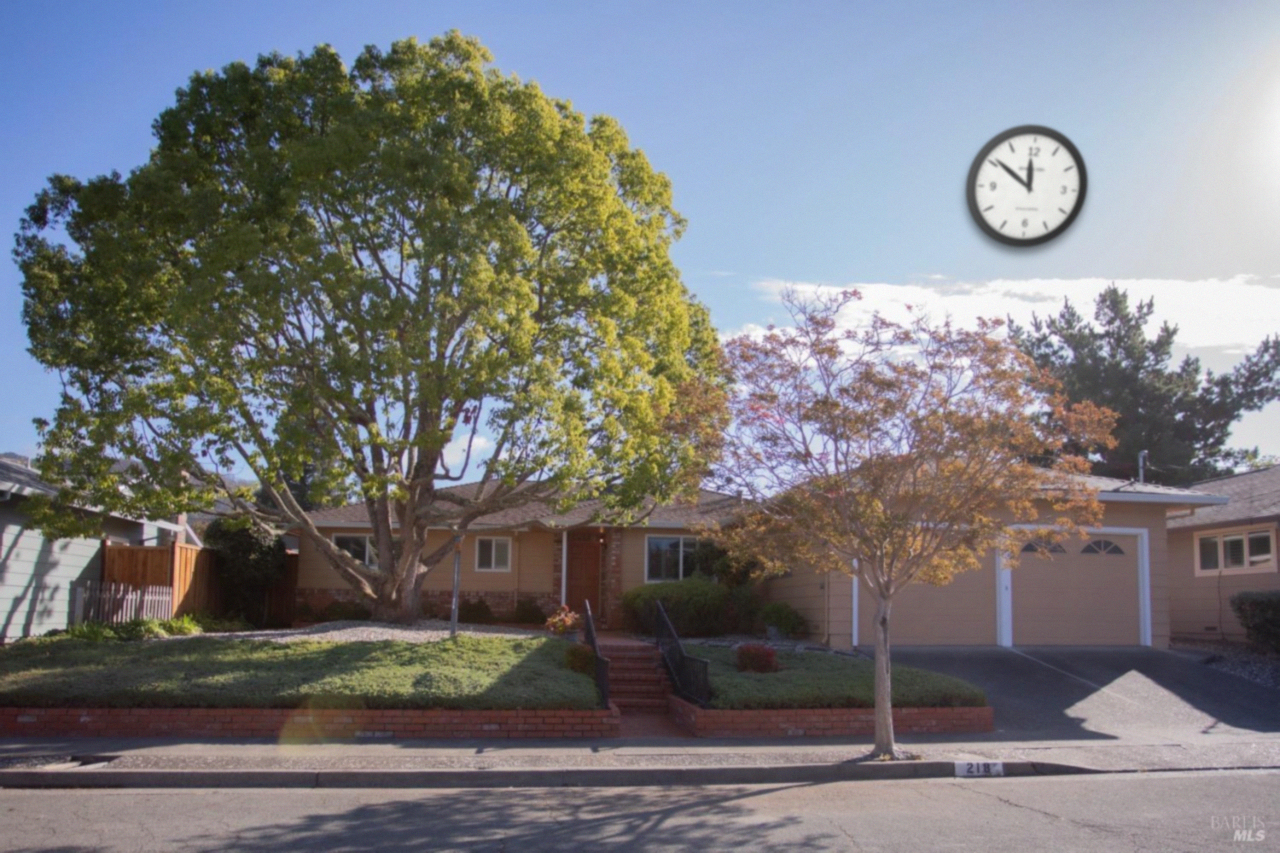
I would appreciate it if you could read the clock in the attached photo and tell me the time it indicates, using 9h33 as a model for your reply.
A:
11h51
